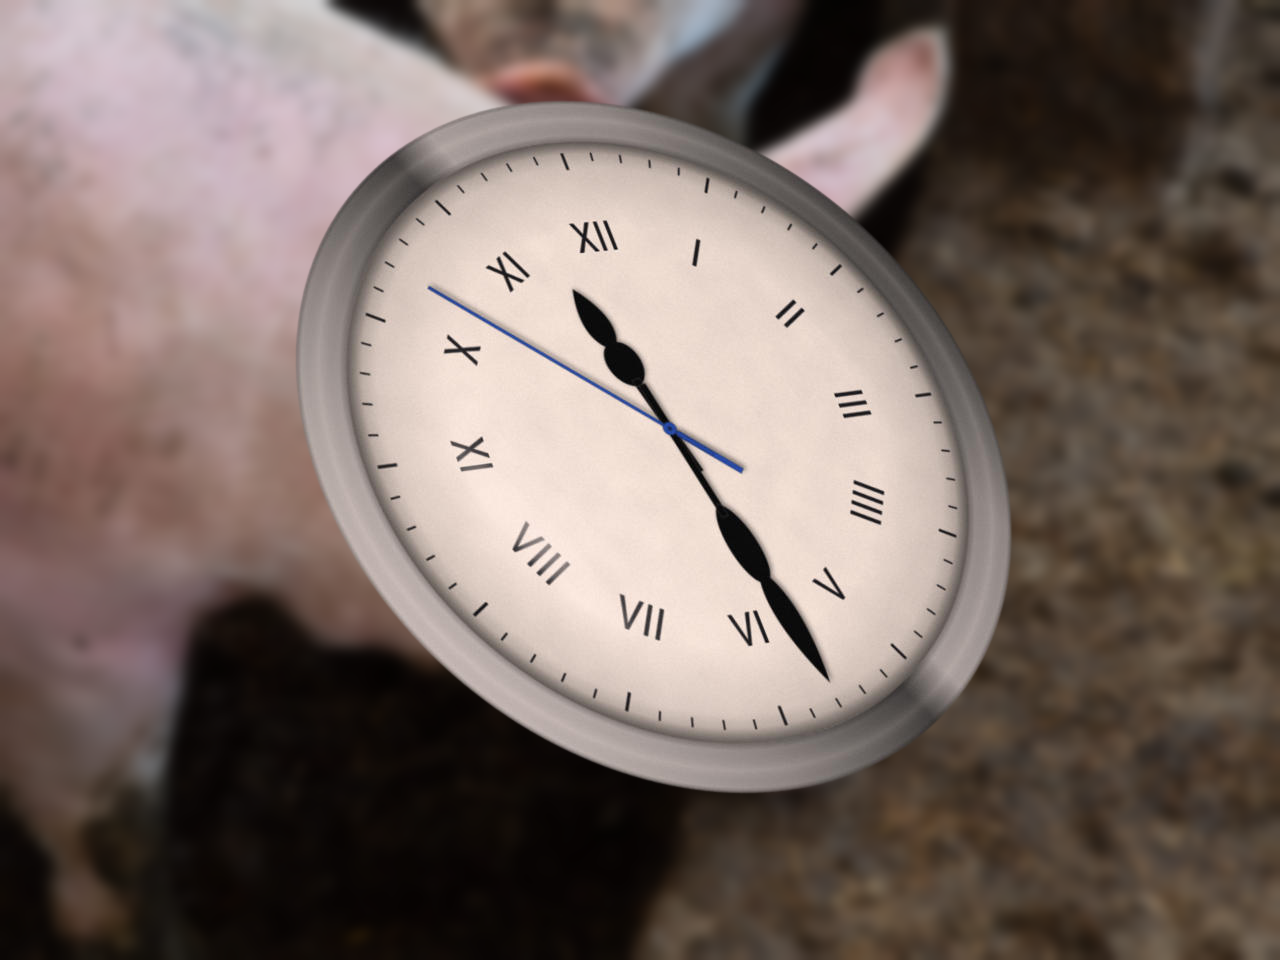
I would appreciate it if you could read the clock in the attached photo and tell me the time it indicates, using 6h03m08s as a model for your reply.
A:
11h27m52s
